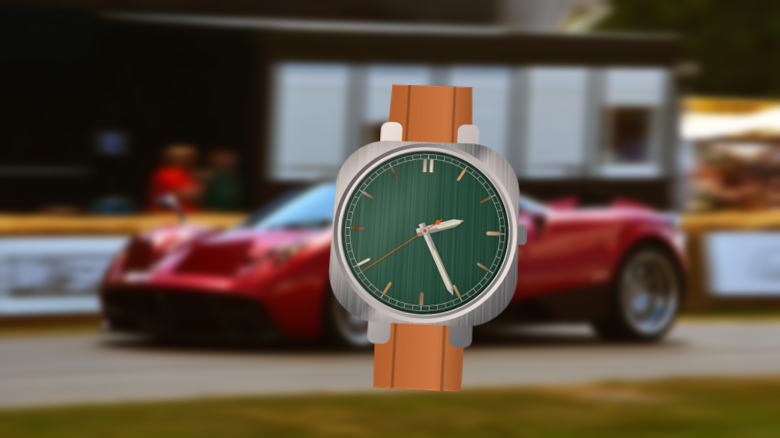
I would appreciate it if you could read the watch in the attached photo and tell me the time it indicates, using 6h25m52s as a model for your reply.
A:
2h25m39s
